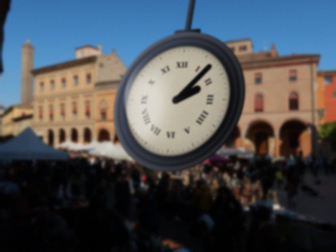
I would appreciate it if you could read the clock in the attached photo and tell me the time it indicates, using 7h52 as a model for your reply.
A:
2h07
